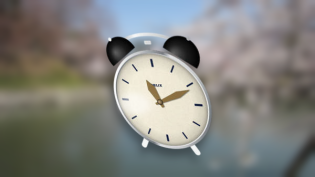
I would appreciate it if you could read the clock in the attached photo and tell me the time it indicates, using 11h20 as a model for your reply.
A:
11h11
